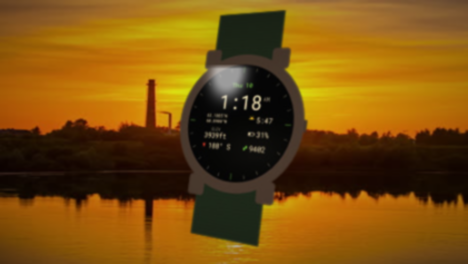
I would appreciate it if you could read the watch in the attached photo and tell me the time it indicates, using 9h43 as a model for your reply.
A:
1h18
